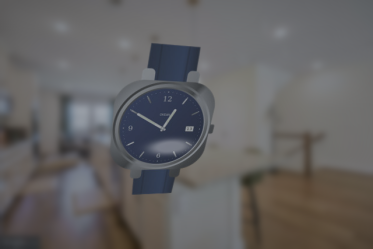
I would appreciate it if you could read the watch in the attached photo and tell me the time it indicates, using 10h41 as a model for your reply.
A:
12h50
